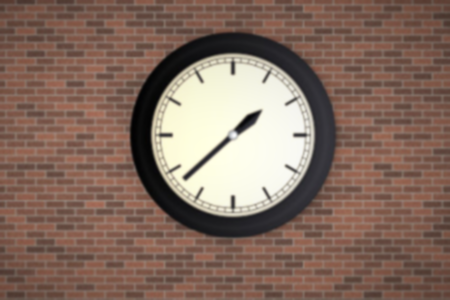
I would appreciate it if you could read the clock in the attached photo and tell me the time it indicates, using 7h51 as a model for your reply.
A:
1h38
